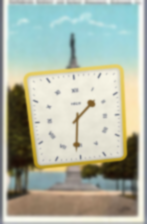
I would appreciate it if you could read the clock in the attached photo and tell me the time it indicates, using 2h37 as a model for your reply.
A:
1h31
